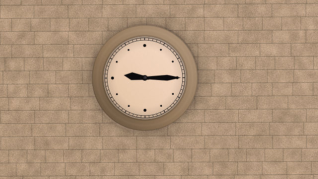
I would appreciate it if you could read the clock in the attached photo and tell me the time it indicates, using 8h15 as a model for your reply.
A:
9h15
